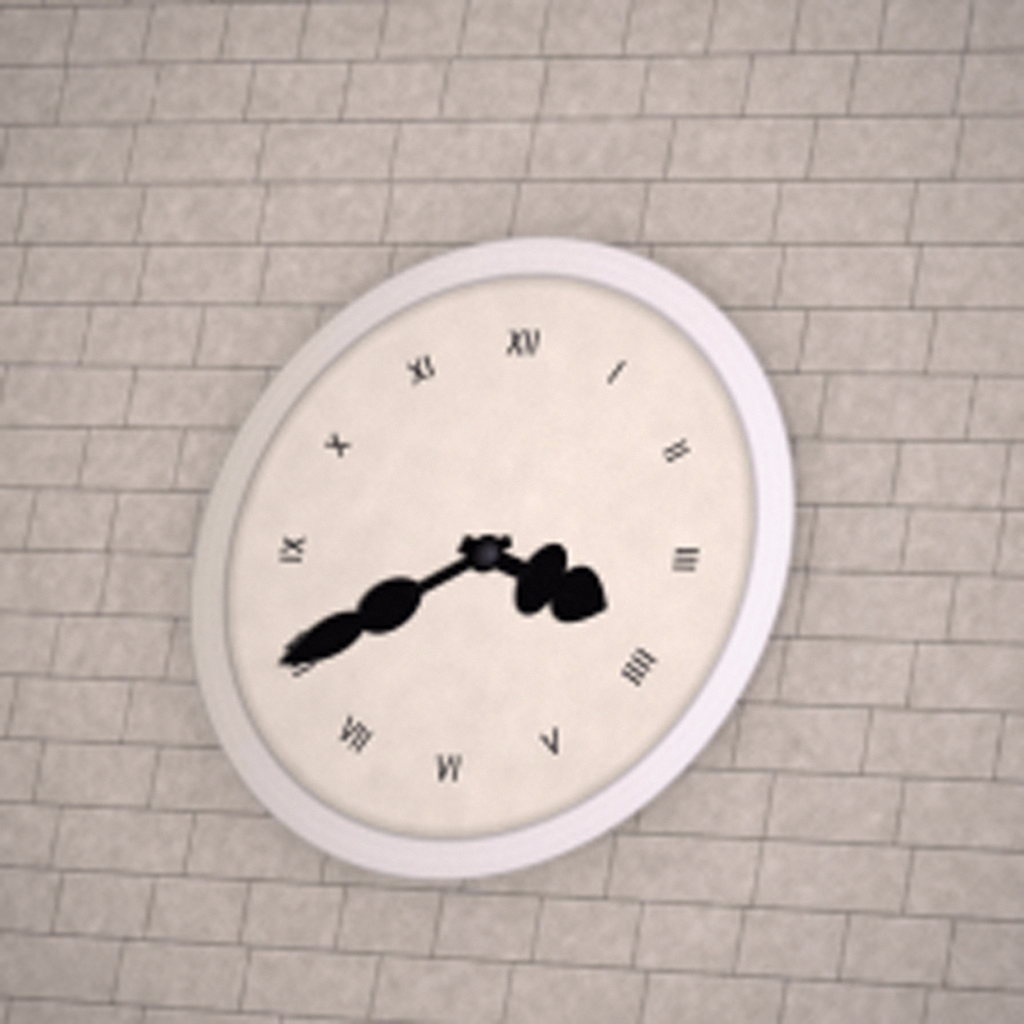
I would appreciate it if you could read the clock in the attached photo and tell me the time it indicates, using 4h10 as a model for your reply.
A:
3h40
